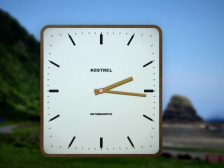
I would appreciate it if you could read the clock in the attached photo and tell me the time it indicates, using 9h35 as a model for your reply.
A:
2h16
